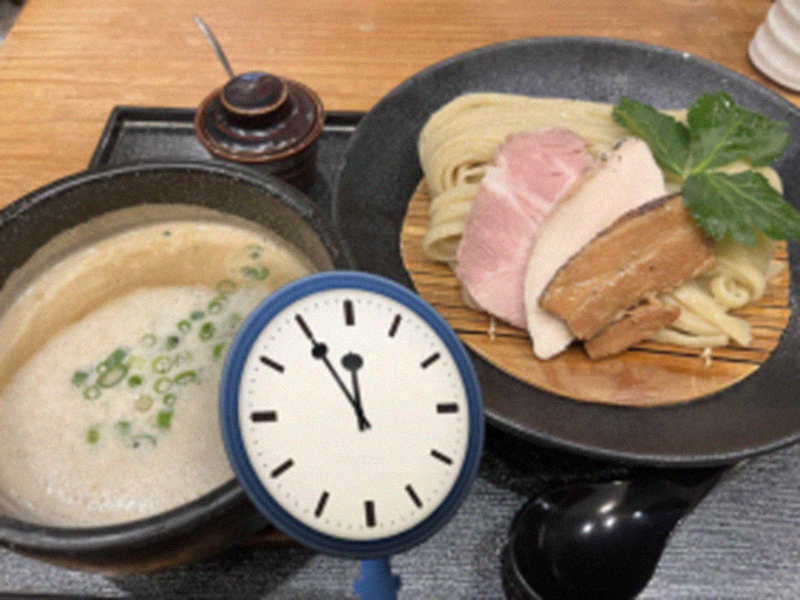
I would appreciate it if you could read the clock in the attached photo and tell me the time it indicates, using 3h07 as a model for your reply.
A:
11h55
